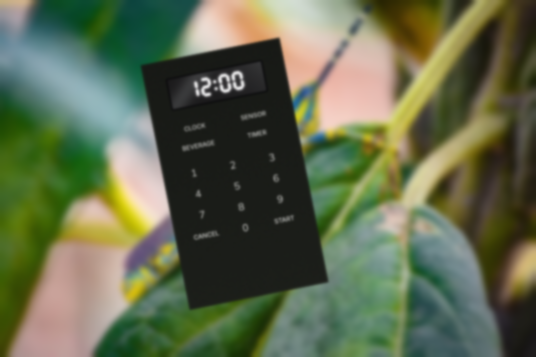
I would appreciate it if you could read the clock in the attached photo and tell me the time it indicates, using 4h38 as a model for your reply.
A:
12h00
